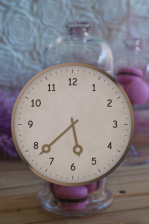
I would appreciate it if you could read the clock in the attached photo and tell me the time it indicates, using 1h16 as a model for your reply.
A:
5h38
